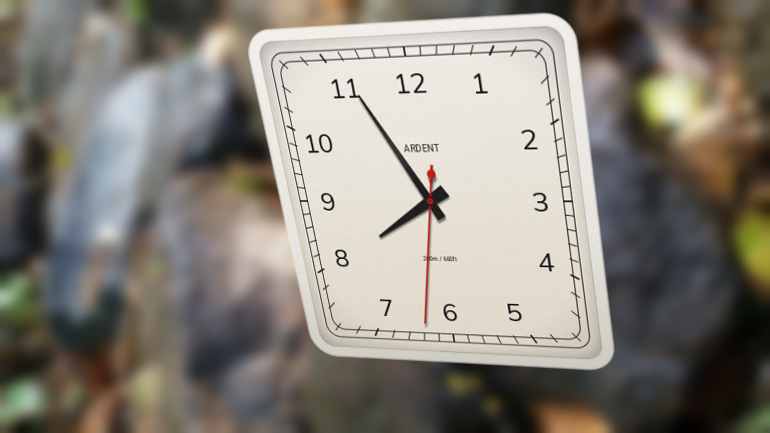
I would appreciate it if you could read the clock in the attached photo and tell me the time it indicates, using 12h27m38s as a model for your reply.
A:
7h55m32s
